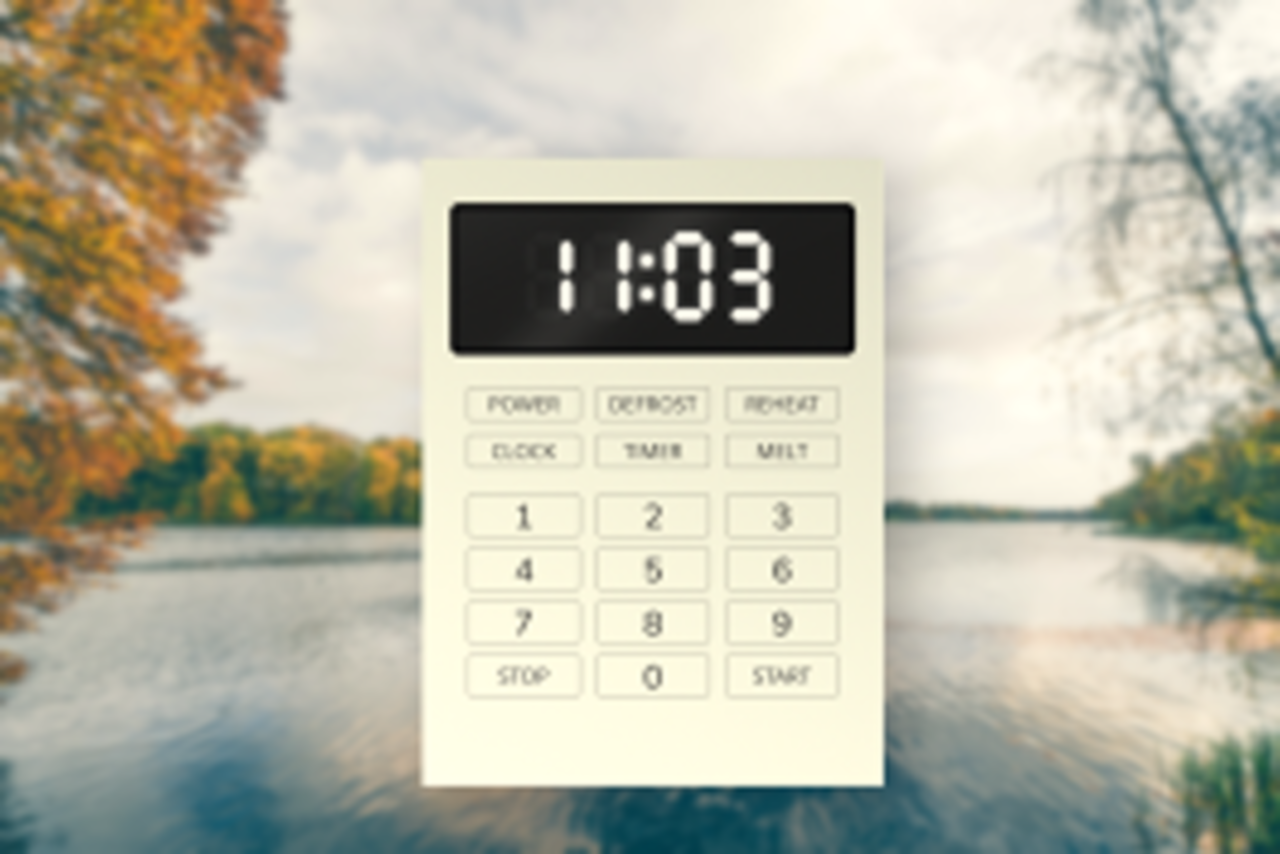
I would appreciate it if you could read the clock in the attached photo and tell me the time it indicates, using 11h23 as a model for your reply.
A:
11h03
